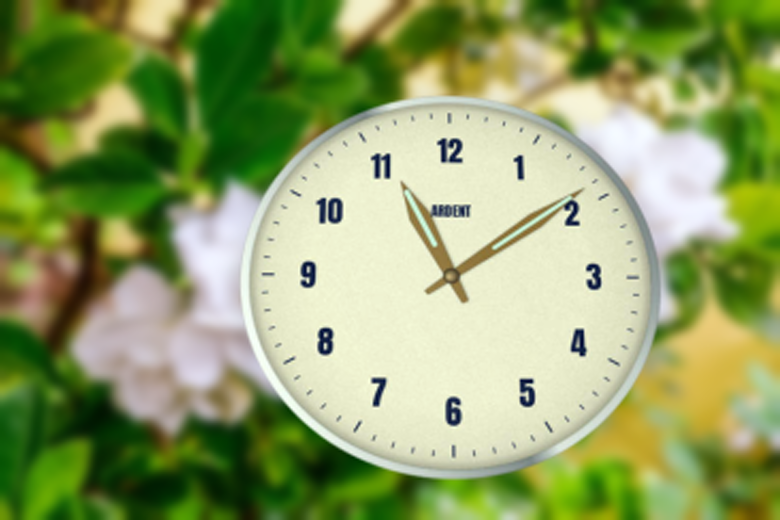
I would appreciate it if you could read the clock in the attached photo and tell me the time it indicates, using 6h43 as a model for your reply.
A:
11h09
